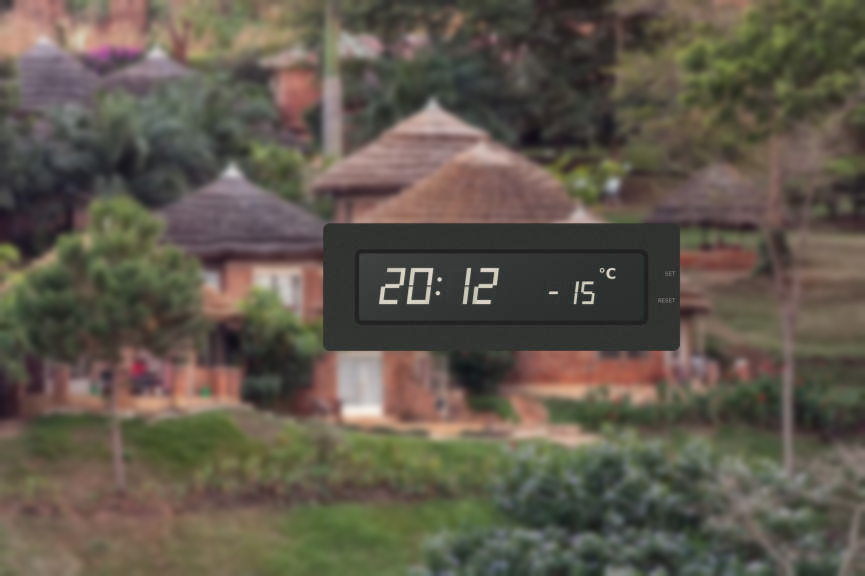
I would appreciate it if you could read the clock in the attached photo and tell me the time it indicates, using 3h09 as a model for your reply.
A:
20h12
